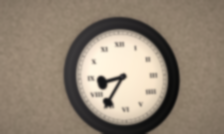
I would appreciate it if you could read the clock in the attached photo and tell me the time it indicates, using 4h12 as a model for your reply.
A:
8h36
